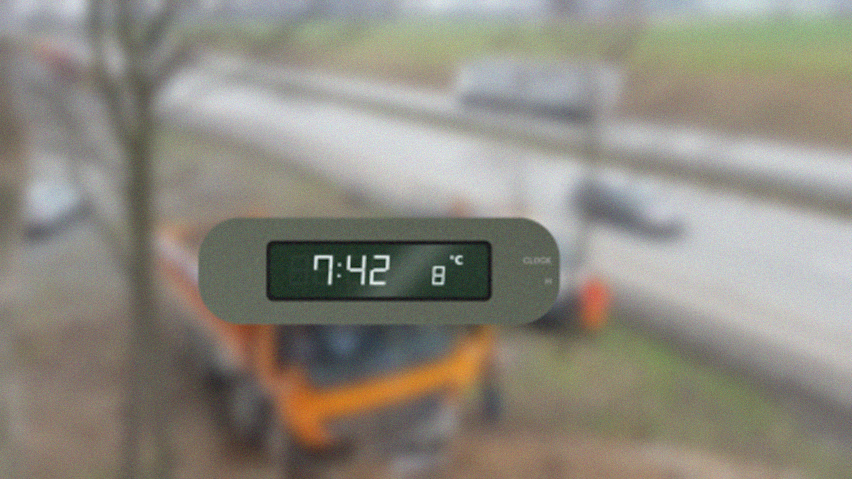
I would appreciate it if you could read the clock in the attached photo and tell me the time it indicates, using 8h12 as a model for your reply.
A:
7h42
